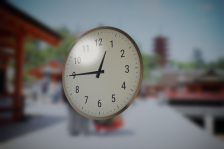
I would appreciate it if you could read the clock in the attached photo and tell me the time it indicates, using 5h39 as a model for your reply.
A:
12h45
